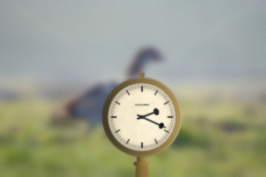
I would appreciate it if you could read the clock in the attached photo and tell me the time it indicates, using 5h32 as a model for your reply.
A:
2h19
